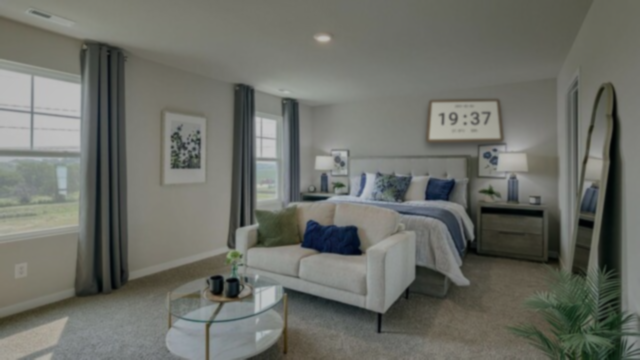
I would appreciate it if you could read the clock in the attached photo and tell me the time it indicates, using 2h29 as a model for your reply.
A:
19h37
